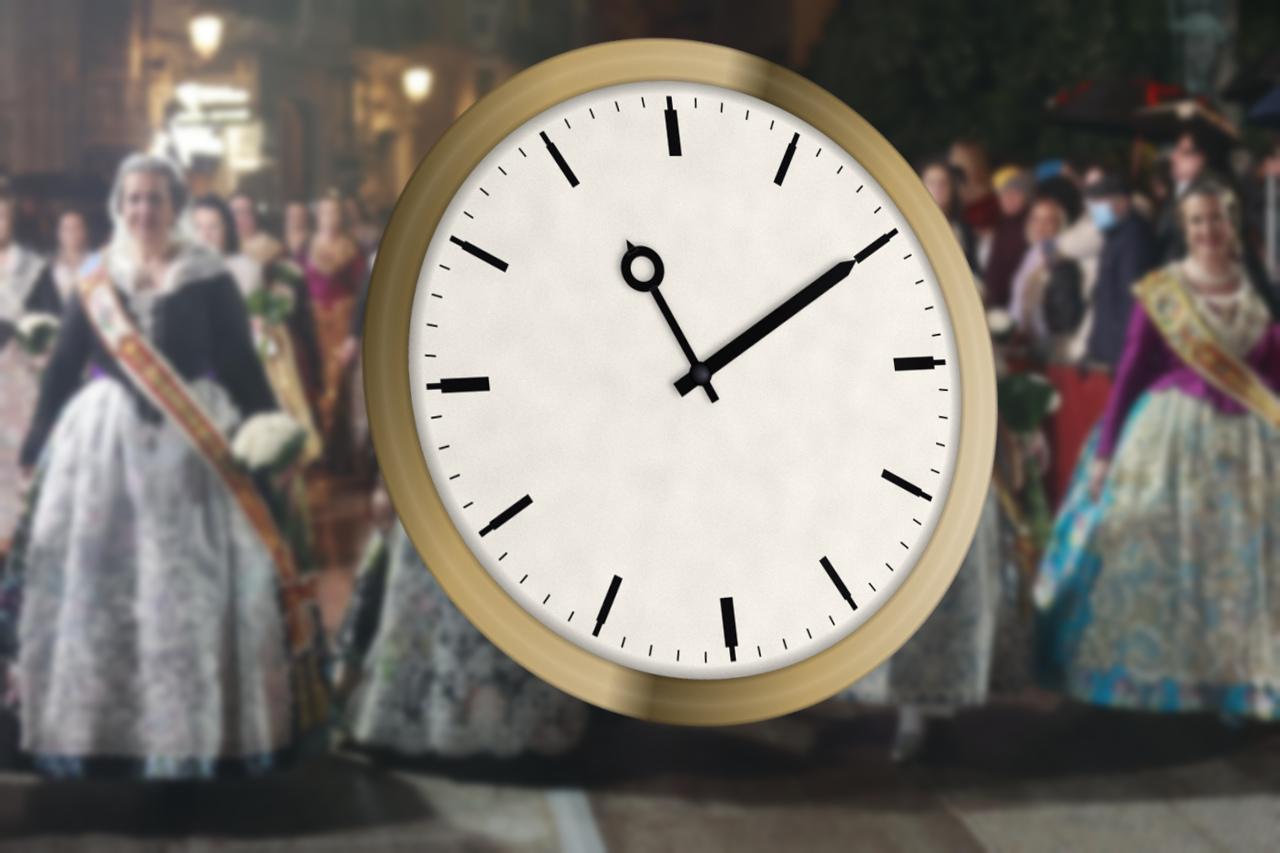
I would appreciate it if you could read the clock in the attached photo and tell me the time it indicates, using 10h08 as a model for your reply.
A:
11h10
